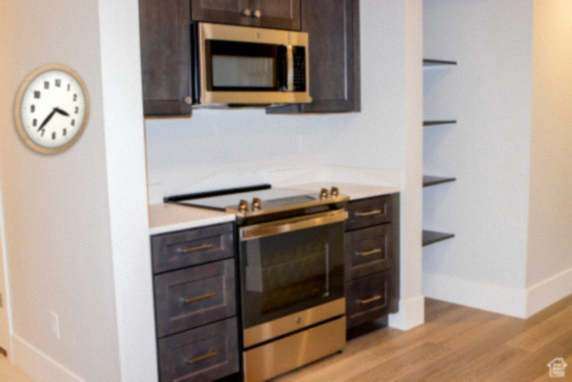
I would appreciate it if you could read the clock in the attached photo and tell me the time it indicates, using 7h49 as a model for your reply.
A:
3h37
